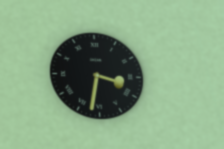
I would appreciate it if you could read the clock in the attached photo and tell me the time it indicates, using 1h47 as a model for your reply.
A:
3h32
